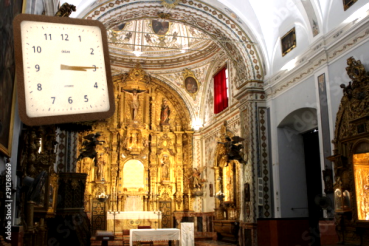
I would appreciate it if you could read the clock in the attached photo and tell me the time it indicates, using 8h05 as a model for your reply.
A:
3h15
